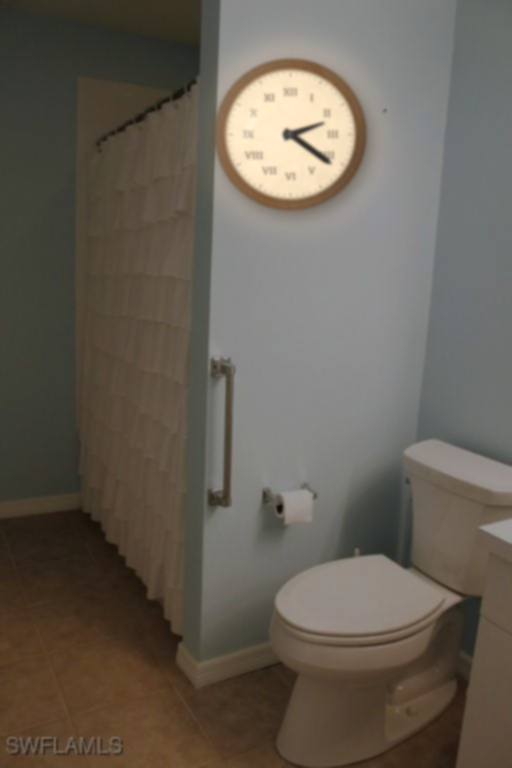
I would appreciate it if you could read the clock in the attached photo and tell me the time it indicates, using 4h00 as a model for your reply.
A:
2h21
